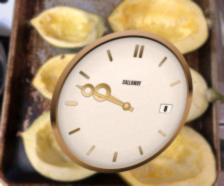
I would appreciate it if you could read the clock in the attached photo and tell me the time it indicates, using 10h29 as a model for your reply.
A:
9h48
